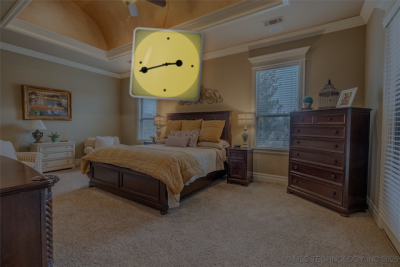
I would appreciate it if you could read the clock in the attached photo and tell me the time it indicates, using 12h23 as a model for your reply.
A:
2h42
